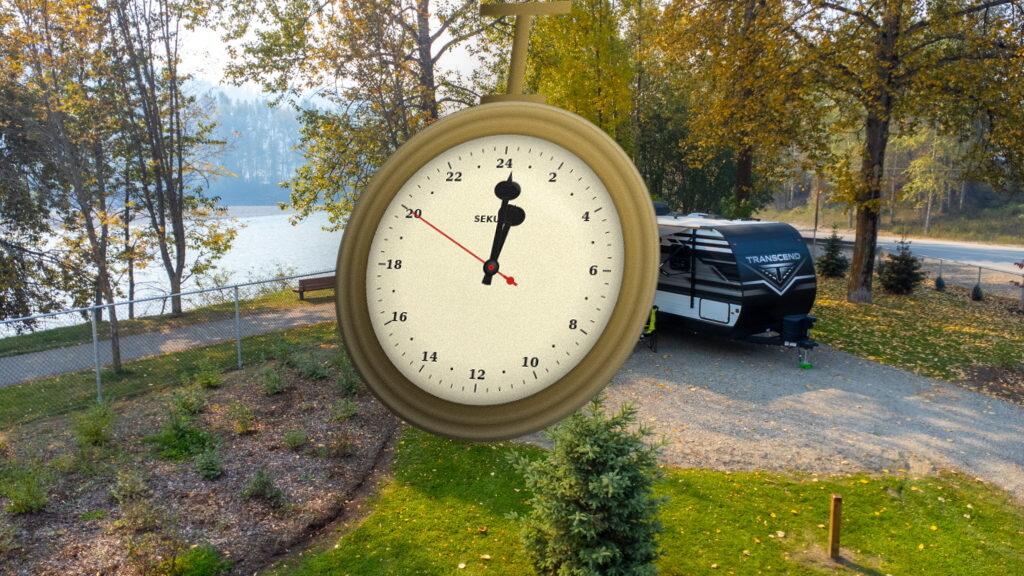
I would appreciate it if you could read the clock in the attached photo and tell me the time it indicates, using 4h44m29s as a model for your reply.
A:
1h00m50s
